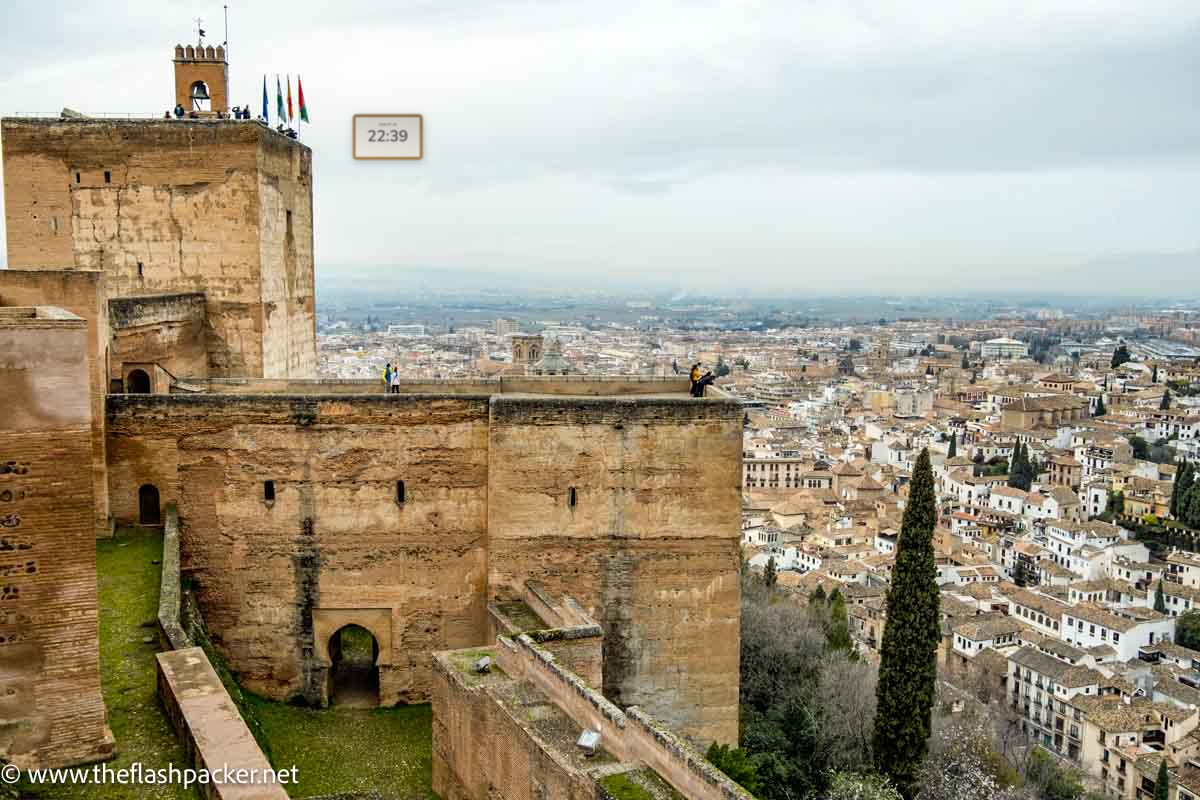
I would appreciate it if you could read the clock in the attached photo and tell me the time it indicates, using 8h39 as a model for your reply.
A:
22h39
